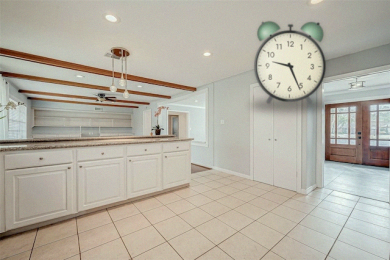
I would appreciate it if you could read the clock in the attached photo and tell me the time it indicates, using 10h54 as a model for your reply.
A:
9h26
